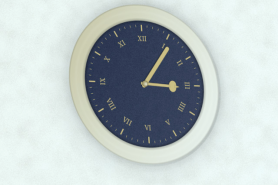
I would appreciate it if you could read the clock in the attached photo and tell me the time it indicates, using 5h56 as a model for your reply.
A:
3h06
